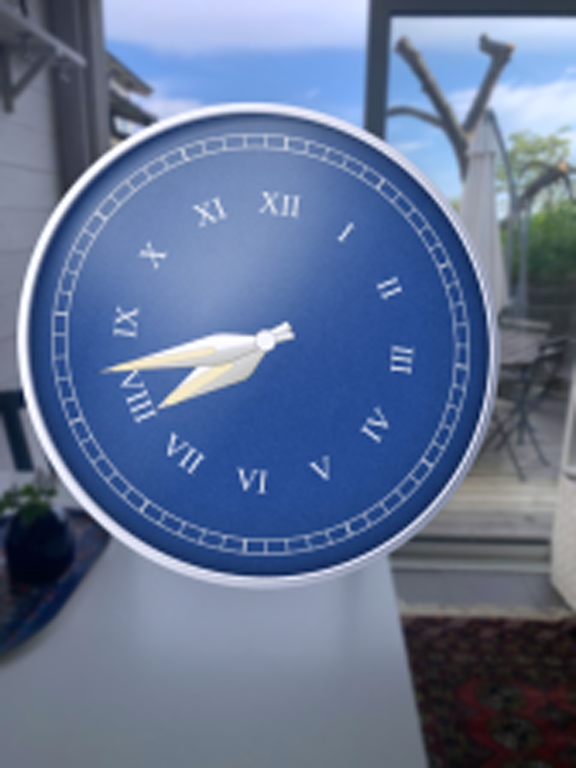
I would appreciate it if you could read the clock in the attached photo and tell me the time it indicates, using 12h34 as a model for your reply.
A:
7h42
